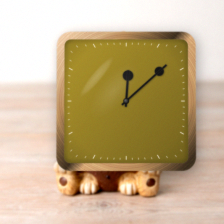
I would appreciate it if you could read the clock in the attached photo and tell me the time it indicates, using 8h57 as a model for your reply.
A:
12h08
